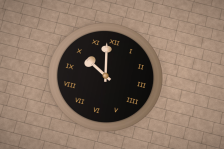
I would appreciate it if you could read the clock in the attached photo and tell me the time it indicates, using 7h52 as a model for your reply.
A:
9h58
